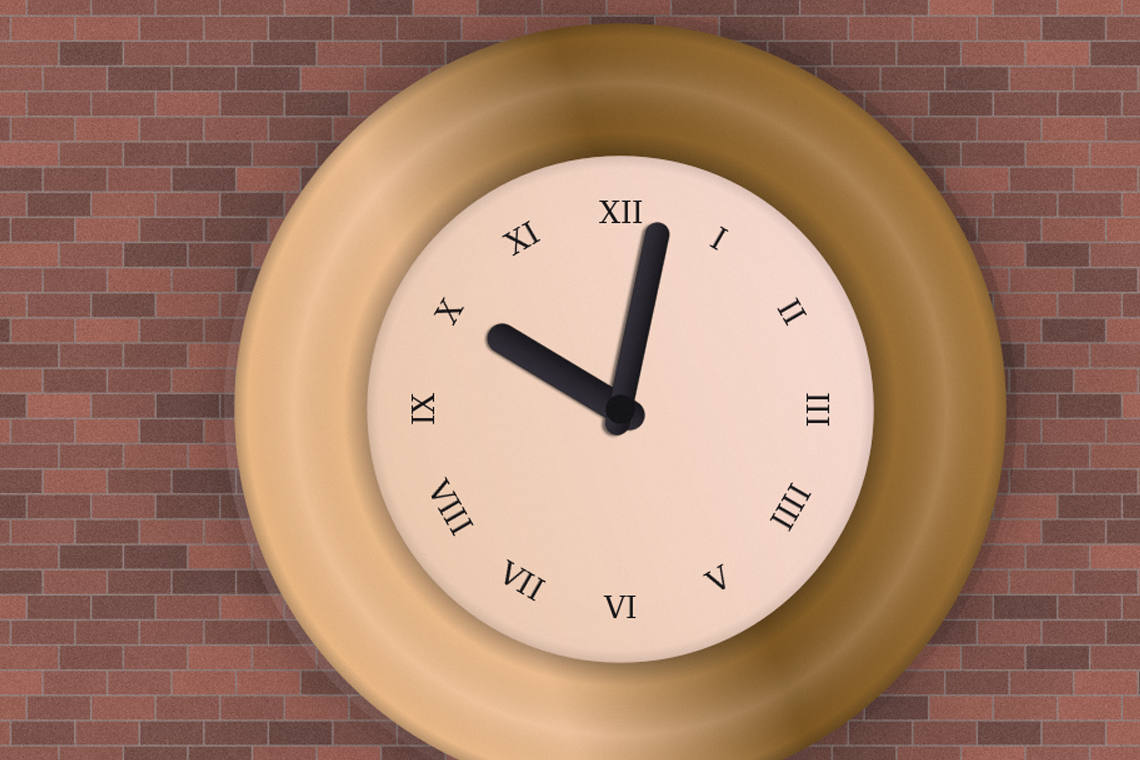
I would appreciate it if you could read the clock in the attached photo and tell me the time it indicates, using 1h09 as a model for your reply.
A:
10h02
